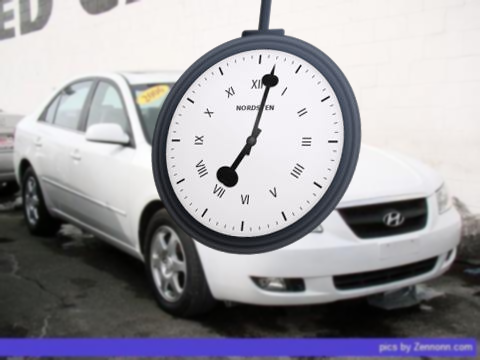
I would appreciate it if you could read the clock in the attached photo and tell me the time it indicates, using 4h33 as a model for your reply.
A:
7h02
